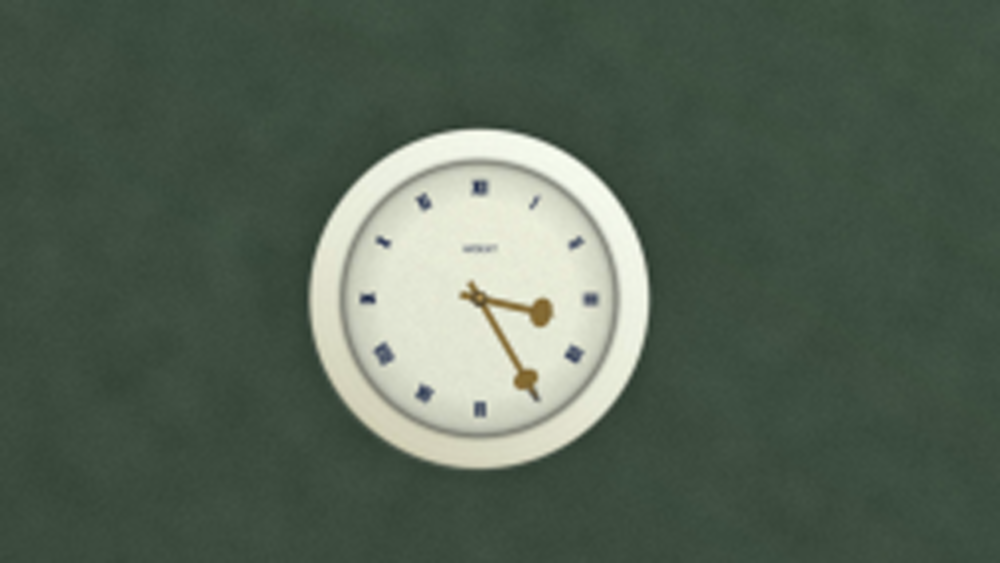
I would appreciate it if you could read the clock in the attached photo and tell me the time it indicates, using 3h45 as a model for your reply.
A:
3h25
